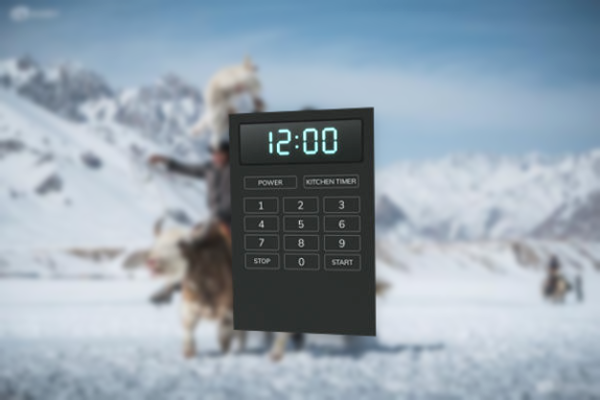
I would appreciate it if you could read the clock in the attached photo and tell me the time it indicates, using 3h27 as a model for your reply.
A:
12h00
